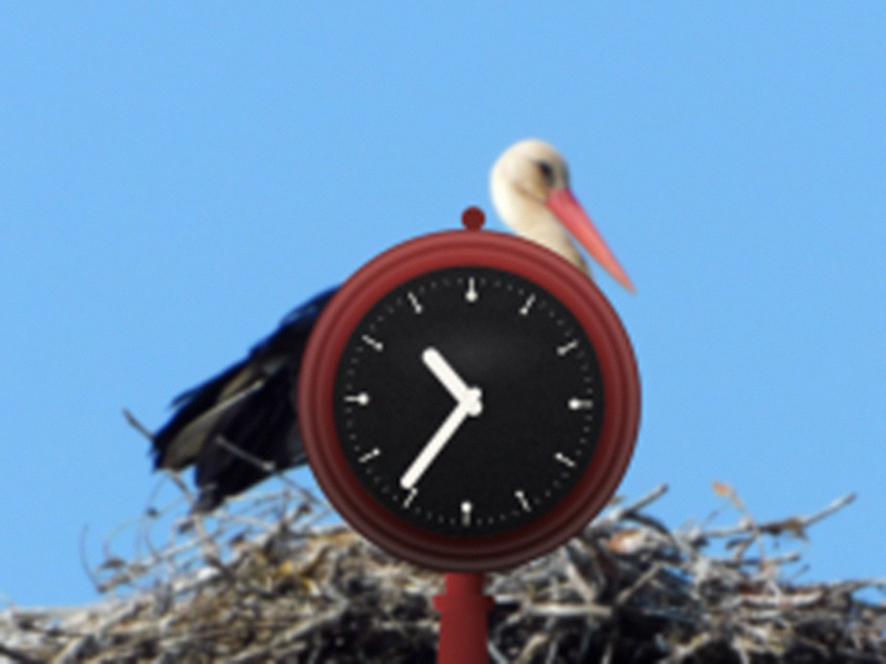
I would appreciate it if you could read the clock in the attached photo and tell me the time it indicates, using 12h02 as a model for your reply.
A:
10h36
